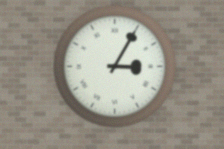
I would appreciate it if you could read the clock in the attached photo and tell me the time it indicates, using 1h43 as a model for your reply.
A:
3h05
